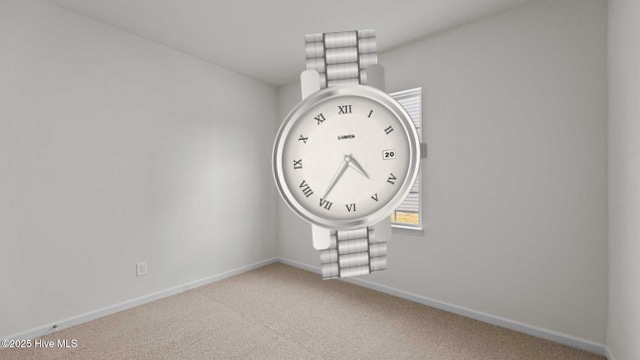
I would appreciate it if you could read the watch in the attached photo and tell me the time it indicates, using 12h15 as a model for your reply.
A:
4h36
